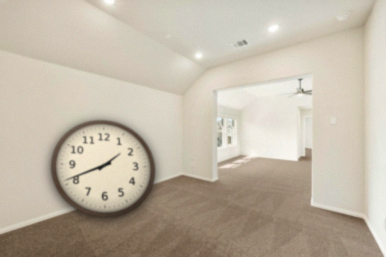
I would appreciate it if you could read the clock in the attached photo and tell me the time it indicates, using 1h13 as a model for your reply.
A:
1h41
